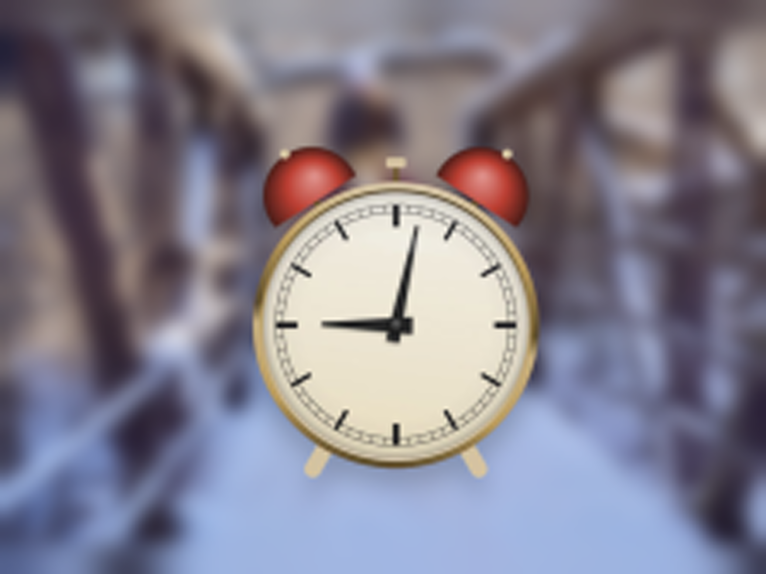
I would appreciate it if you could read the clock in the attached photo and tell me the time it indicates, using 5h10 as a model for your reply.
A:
9h02
